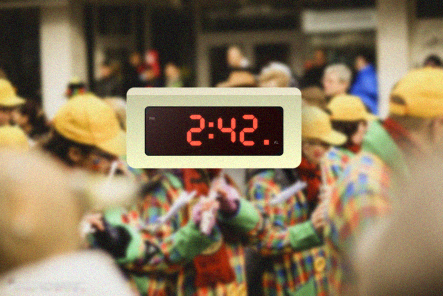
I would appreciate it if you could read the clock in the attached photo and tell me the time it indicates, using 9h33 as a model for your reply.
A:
2h42
